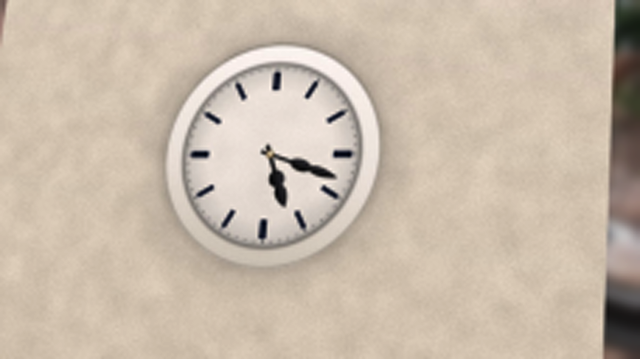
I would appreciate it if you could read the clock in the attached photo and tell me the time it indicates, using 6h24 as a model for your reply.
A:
5h18
